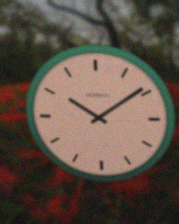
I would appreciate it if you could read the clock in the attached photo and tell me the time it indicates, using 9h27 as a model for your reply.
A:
10h09
